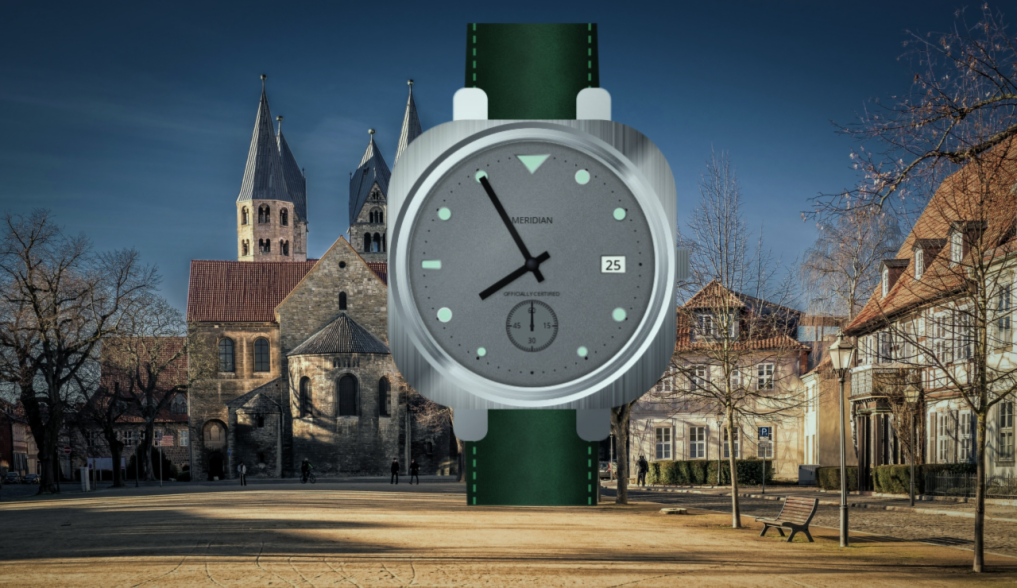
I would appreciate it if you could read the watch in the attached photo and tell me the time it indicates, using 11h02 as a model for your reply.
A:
7h55
